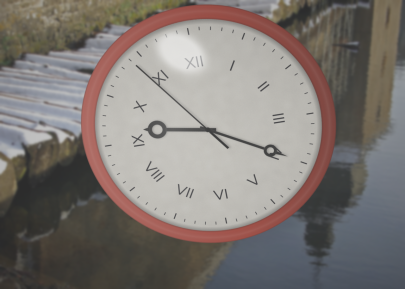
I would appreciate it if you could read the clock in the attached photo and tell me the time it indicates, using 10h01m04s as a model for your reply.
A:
9h19m54s
